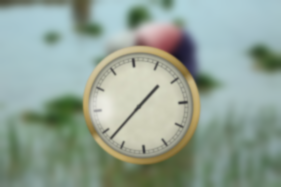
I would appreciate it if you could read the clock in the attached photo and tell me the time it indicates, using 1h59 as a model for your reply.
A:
1h38
